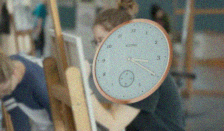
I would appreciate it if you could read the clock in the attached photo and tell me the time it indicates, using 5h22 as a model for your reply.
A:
3h20
